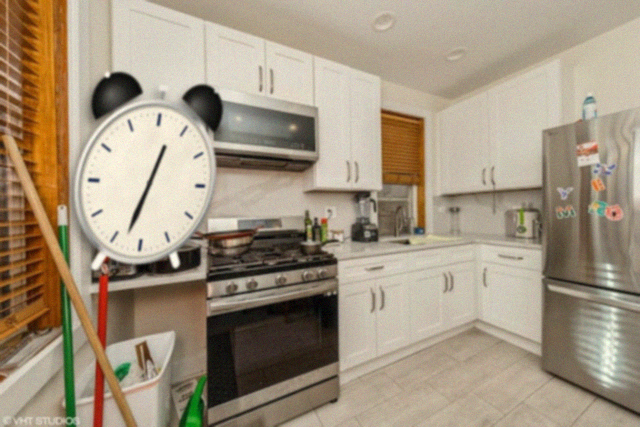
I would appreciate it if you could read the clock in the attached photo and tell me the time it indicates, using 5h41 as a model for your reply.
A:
12h33
